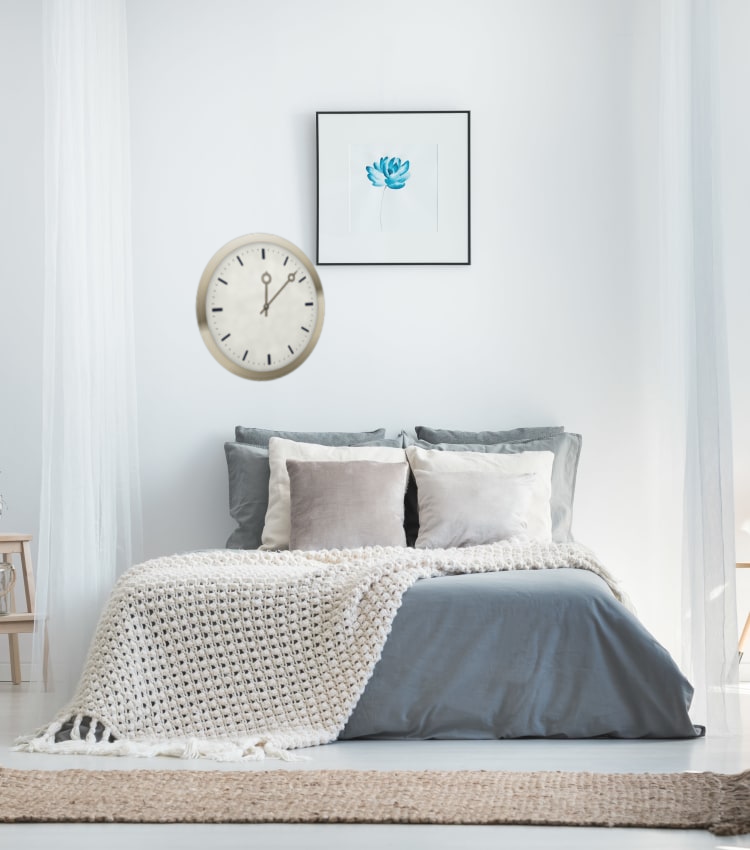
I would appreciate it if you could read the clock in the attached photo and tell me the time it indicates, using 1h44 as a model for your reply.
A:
12h08
